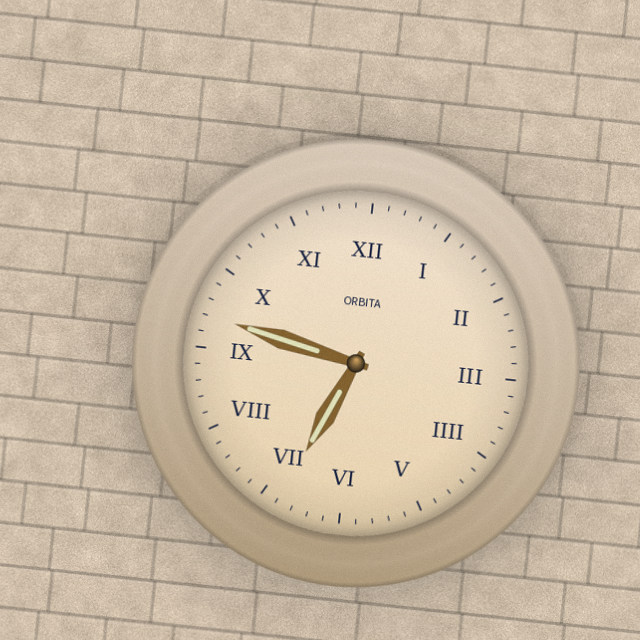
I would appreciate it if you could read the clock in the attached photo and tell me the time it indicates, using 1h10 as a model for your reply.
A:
6h47
